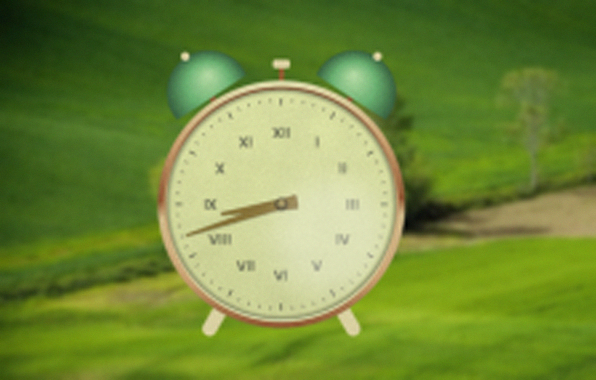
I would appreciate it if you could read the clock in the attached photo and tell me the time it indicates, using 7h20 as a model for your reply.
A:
8h42
